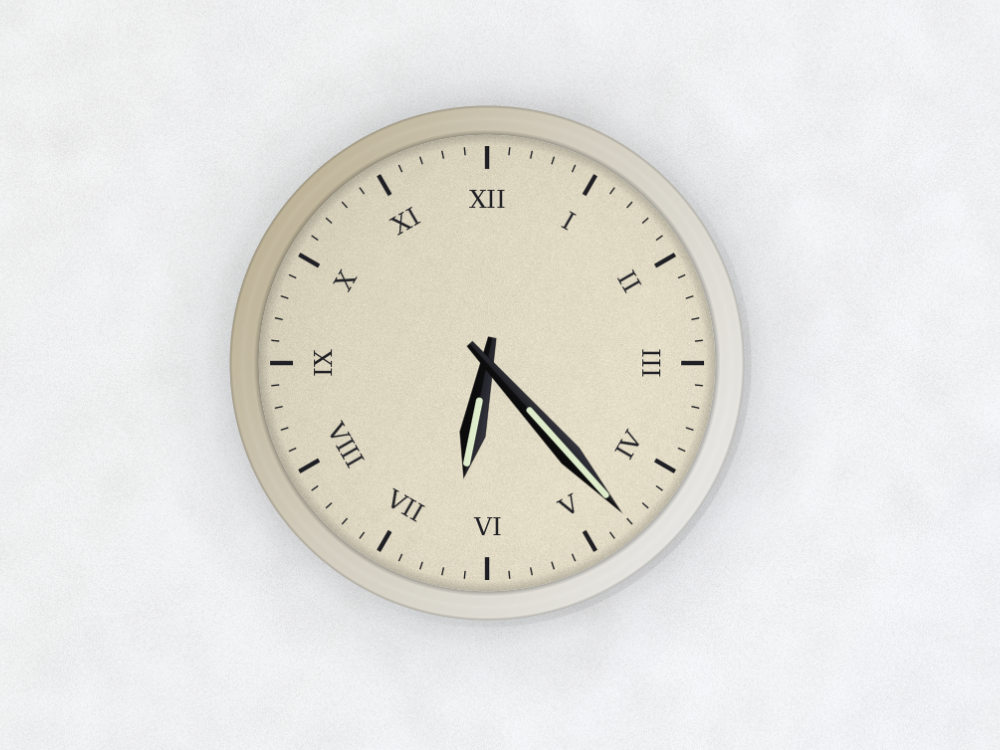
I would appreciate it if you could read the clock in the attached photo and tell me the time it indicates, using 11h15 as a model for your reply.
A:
6h23
